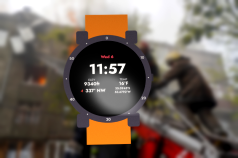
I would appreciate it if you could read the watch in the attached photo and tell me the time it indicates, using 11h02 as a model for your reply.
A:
11h57
